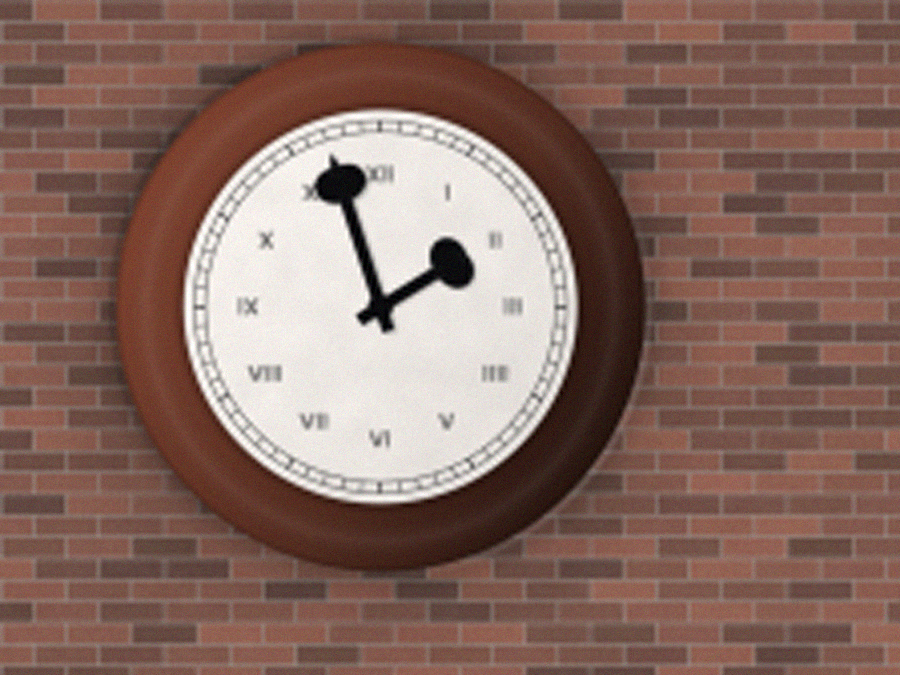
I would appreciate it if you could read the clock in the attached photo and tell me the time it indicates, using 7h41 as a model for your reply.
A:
1h57
